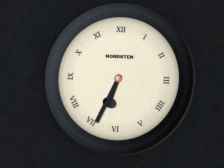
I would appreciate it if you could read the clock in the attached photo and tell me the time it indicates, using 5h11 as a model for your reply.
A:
6h34
